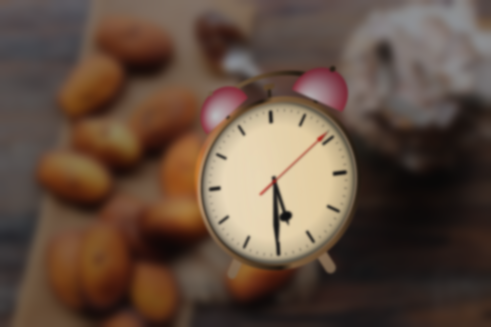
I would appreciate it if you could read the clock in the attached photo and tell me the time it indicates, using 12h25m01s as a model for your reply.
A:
5h30m09s
